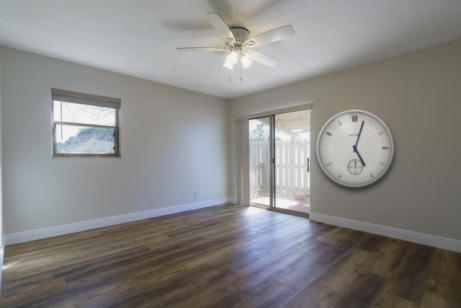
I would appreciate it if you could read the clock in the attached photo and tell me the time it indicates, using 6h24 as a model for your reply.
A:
5h03
